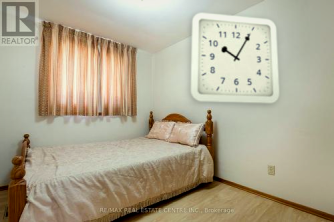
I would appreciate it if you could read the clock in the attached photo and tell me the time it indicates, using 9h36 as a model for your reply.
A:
10h05
